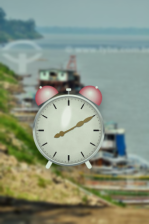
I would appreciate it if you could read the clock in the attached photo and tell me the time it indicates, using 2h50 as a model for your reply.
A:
8h10
